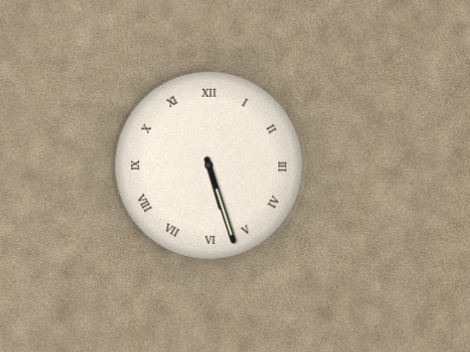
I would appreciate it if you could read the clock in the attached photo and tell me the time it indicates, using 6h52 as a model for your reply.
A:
5h27
